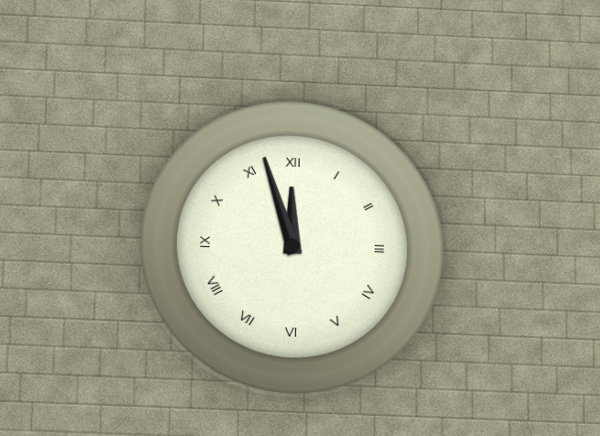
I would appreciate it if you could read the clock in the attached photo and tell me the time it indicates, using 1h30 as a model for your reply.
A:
11h57
